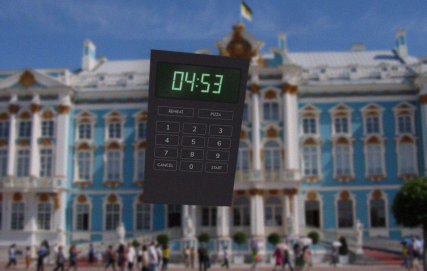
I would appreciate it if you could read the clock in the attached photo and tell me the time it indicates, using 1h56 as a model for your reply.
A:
4h53
